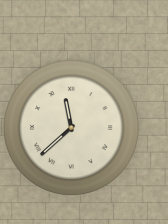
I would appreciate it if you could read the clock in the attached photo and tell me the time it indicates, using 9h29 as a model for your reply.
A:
11h38
